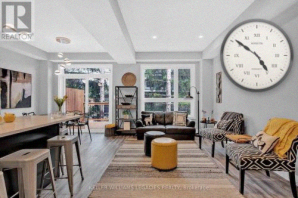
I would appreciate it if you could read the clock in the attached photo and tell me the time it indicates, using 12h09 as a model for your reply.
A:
4h51
